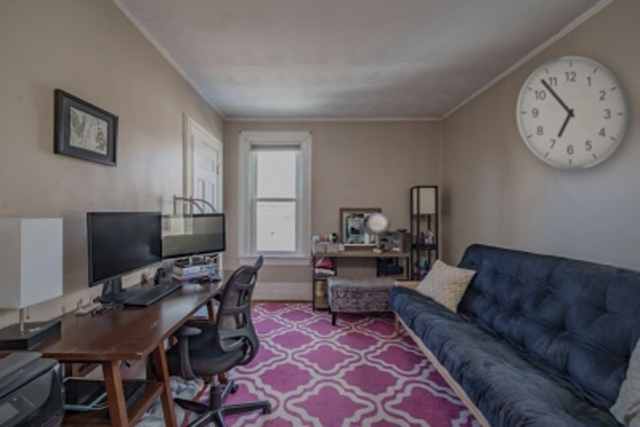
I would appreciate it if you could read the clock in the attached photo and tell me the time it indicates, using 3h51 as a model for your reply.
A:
6h53
